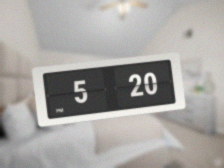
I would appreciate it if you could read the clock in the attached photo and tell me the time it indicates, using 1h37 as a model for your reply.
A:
5h20
